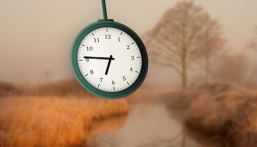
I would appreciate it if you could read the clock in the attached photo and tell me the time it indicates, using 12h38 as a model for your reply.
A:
6h46
